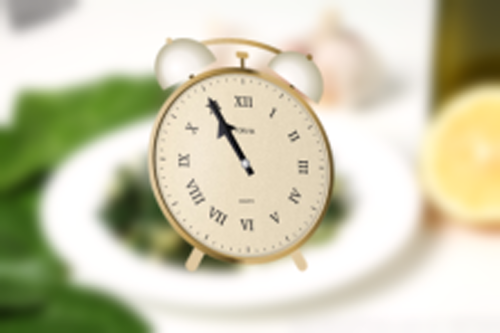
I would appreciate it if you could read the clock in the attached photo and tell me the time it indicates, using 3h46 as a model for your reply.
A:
10h55
